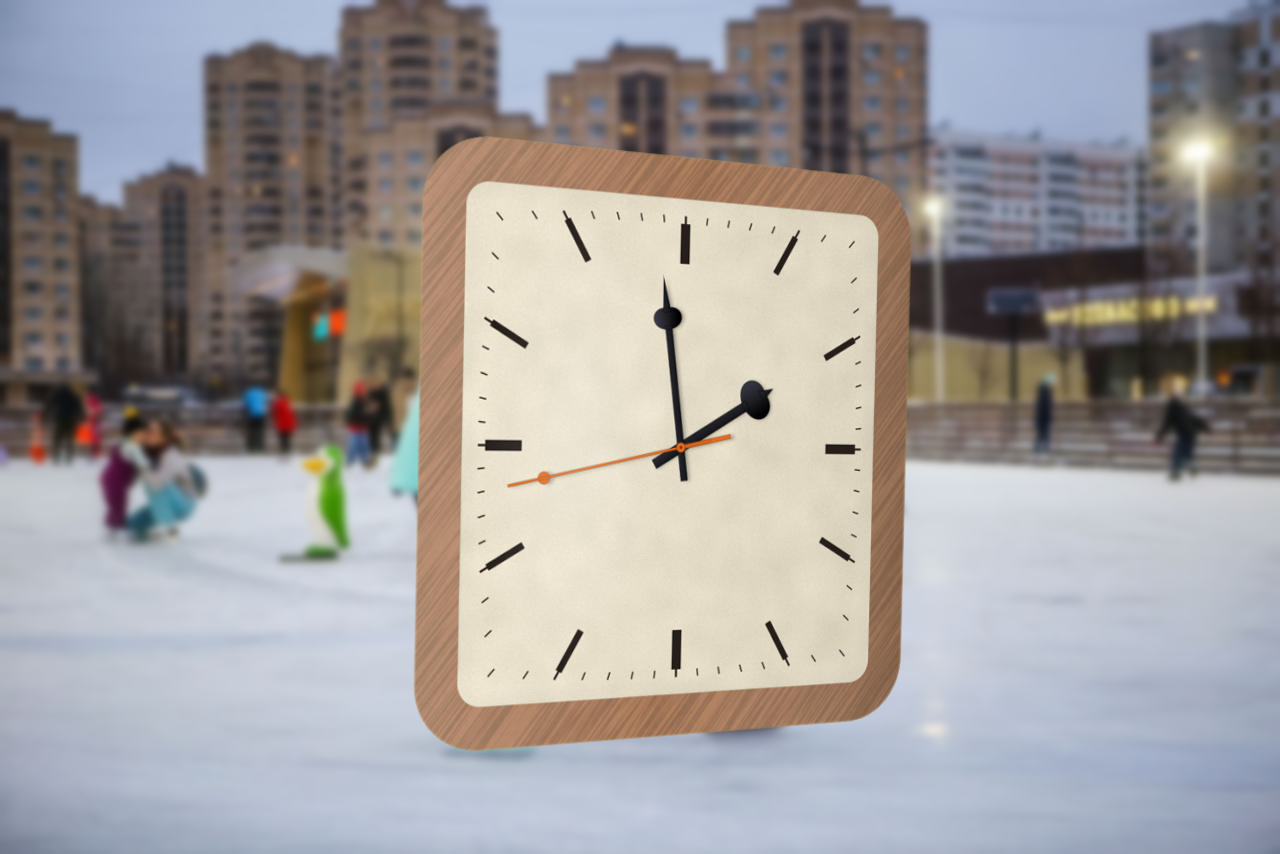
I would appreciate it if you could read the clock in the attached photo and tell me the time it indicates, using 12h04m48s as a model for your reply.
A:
1h58m43s
